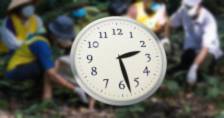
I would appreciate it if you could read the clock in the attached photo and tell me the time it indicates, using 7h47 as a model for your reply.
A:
2h28
